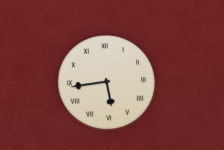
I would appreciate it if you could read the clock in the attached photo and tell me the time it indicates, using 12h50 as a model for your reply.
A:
5h44
